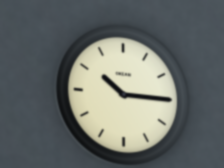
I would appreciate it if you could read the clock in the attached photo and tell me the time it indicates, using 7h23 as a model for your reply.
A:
10h15
